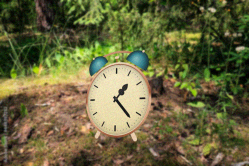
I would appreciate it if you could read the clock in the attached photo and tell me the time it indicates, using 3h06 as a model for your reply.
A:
1h23
